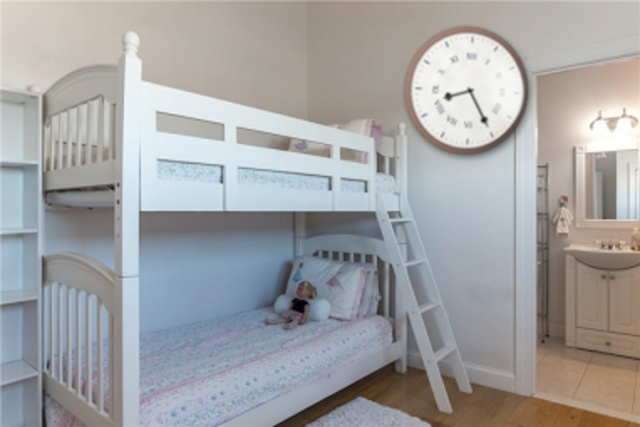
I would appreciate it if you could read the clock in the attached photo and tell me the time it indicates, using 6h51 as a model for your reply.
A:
8h25
